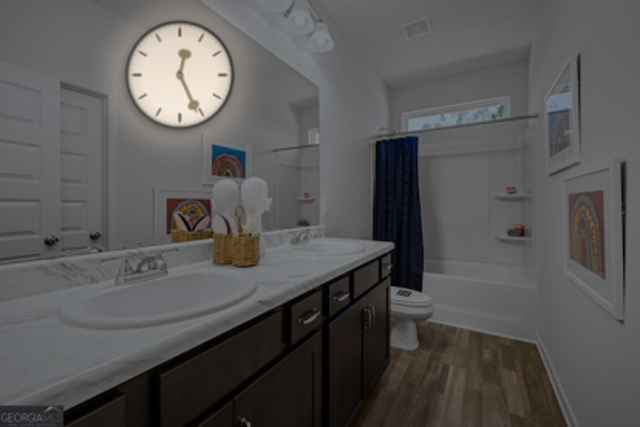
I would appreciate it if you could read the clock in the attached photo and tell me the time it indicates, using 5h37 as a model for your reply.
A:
12h26
